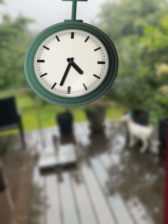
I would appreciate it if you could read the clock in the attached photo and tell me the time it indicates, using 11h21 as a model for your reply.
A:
4h33
